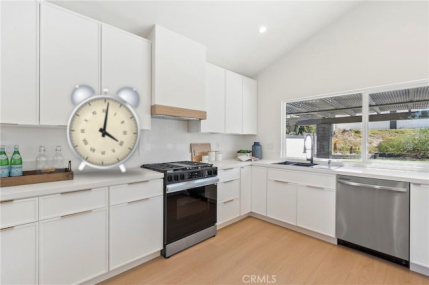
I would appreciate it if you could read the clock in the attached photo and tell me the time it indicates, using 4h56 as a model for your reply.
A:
4h01
